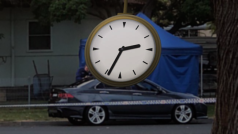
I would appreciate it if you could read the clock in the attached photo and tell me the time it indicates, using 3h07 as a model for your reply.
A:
2h34
